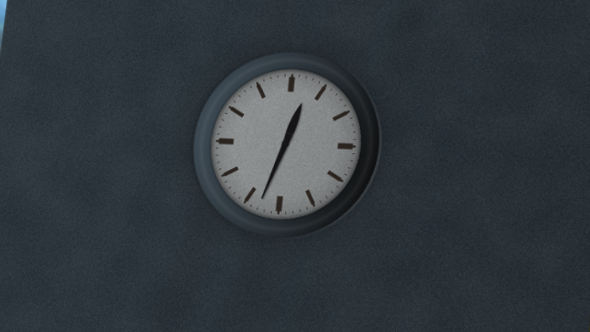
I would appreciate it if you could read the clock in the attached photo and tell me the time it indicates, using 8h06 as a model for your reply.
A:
12h33
